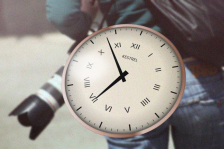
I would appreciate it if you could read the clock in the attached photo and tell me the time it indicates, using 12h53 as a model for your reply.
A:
6h53
